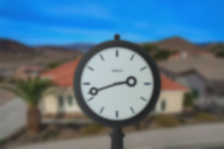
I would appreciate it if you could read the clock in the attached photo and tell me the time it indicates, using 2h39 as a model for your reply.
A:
2h42
